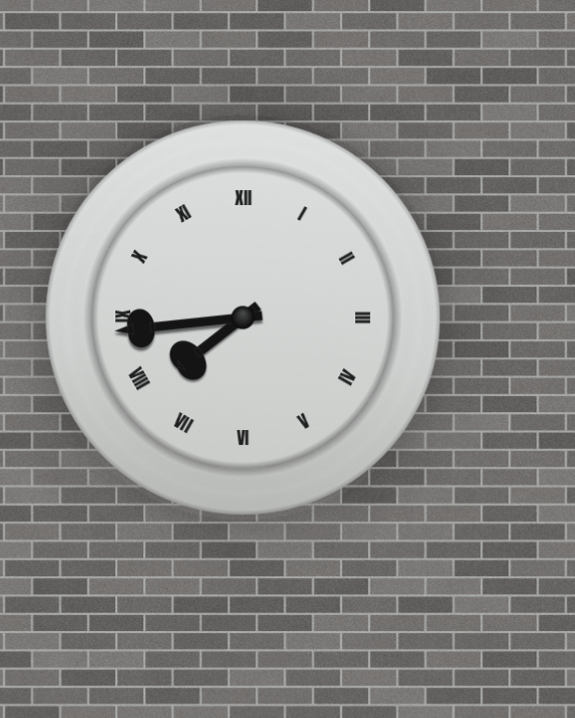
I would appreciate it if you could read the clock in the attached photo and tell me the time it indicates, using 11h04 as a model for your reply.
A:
7h44
